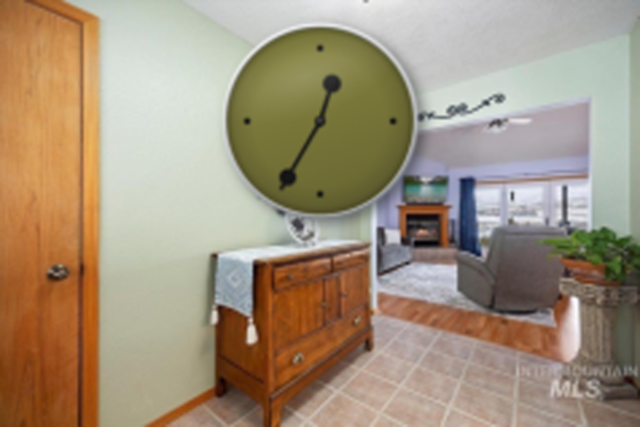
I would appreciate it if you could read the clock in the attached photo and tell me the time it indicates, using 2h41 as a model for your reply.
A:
12h35
